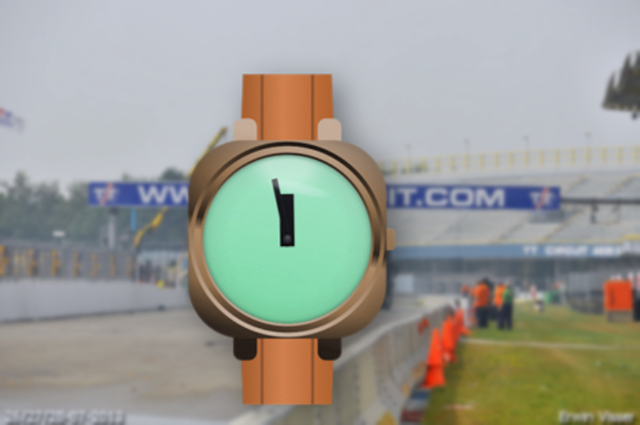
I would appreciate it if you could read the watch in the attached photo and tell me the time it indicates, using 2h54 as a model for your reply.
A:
11h58
